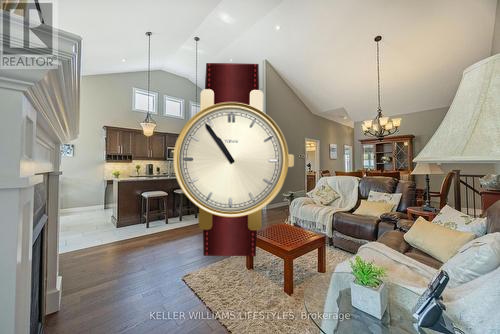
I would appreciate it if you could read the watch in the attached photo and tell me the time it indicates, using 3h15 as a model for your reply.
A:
10h54
